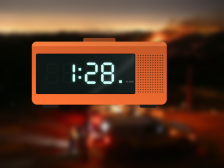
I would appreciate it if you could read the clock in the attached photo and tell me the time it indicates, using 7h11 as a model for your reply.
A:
1h28
